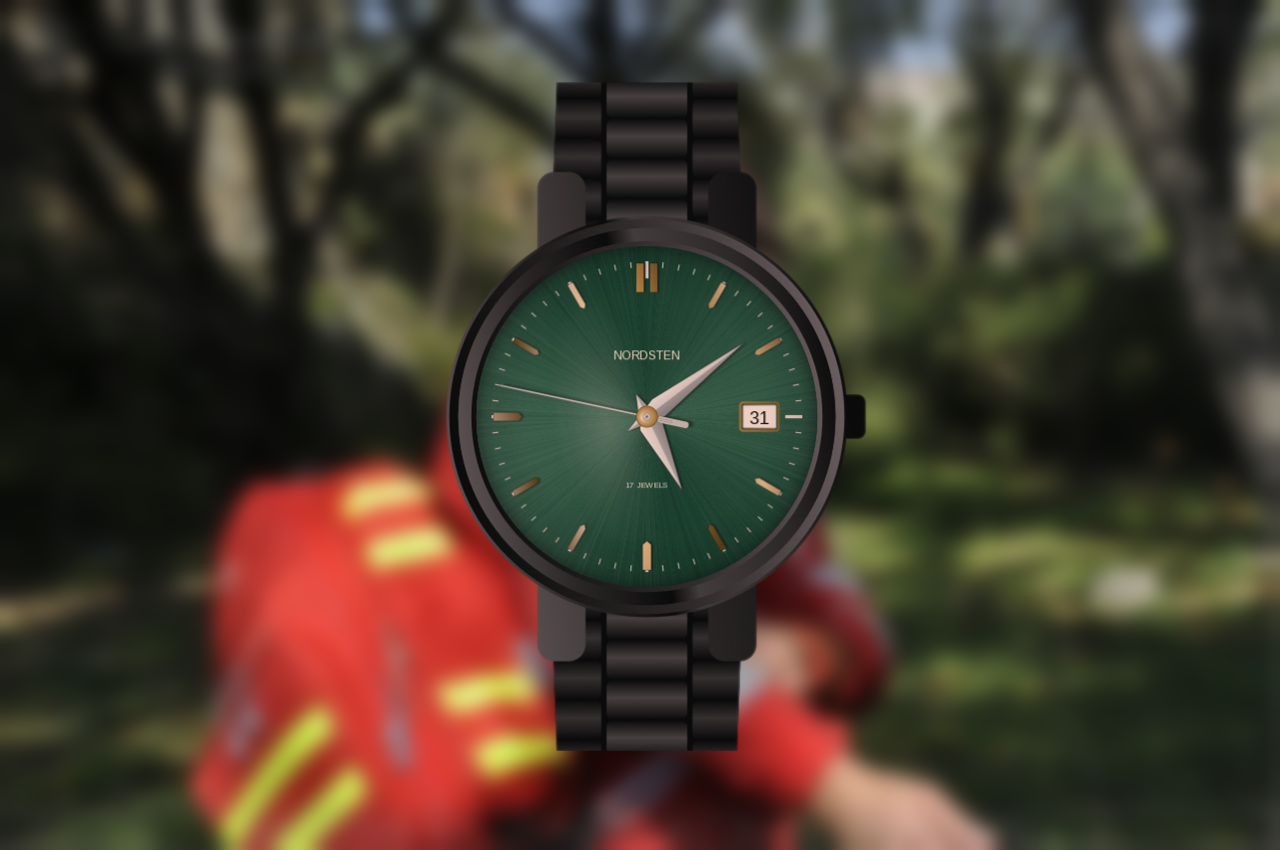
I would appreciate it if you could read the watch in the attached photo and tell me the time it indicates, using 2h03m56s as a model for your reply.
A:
5h08m47s
